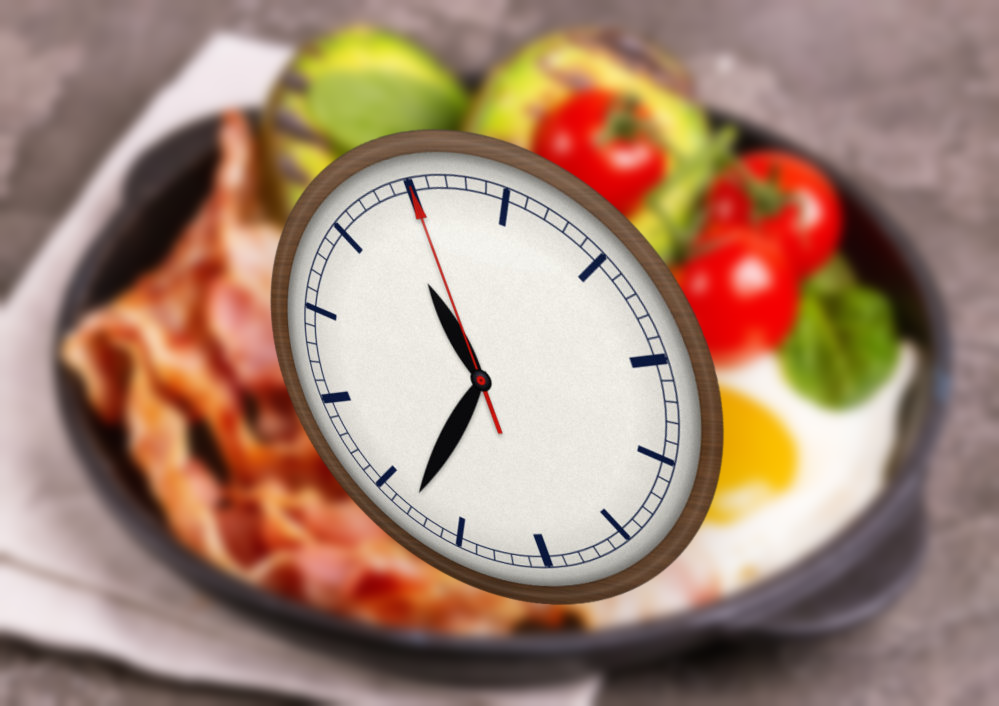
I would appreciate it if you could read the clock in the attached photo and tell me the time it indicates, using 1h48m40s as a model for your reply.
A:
11h38m00s
